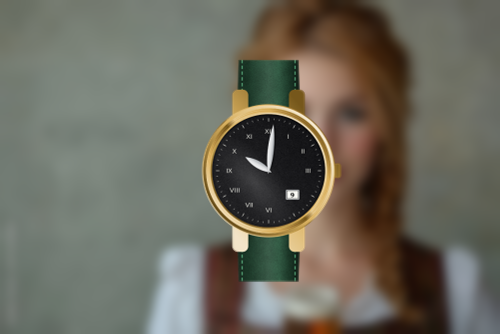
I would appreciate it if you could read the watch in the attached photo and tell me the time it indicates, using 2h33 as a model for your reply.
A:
10h01
